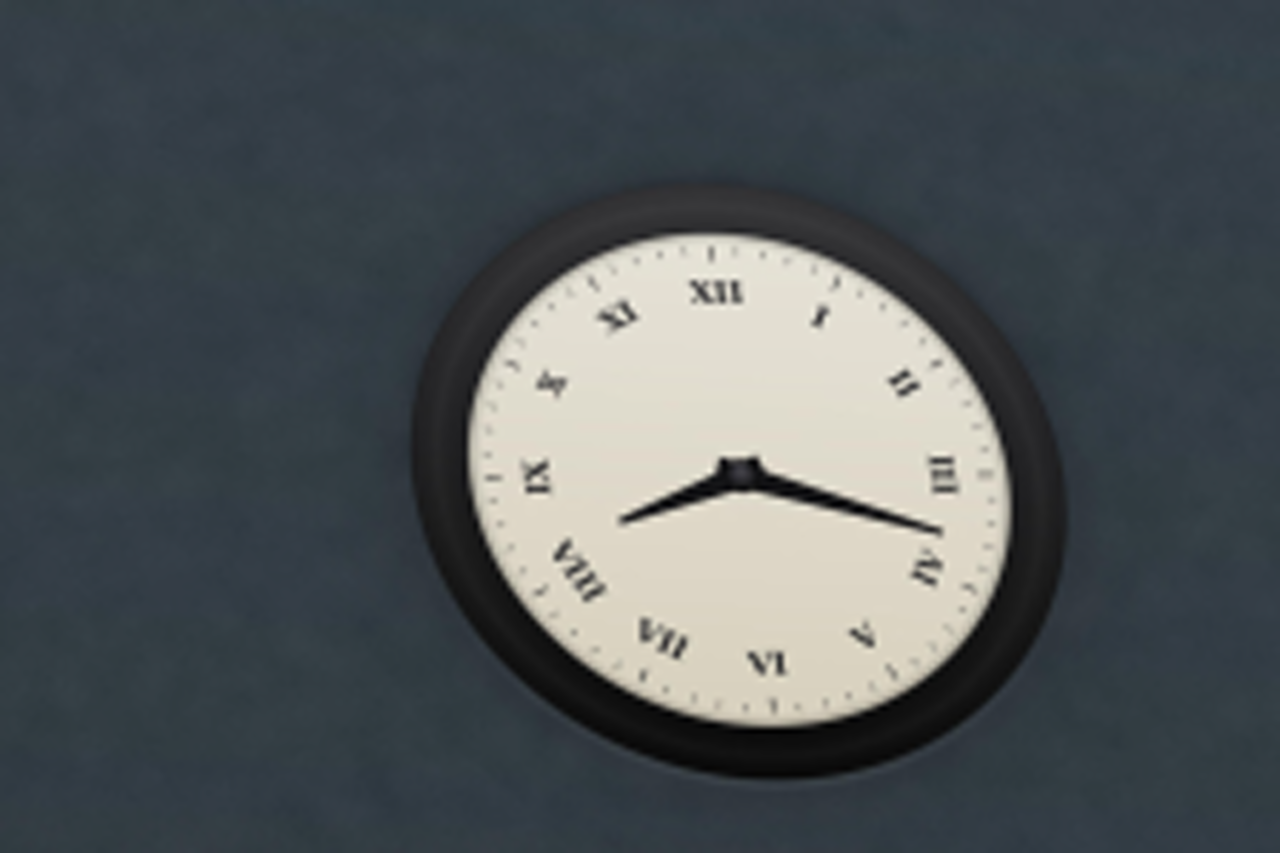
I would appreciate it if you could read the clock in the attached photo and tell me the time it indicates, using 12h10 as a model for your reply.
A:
8h18
